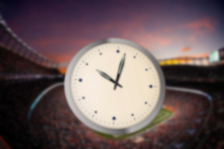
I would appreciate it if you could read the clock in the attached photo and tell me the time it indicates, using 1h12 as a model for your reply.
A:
10h02
